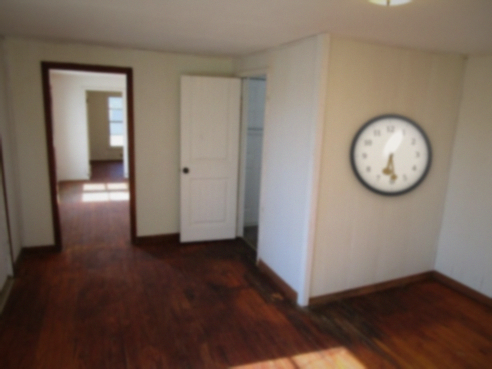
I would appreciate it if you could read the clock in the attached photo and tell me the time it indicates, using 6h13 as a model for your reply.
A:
6h29
